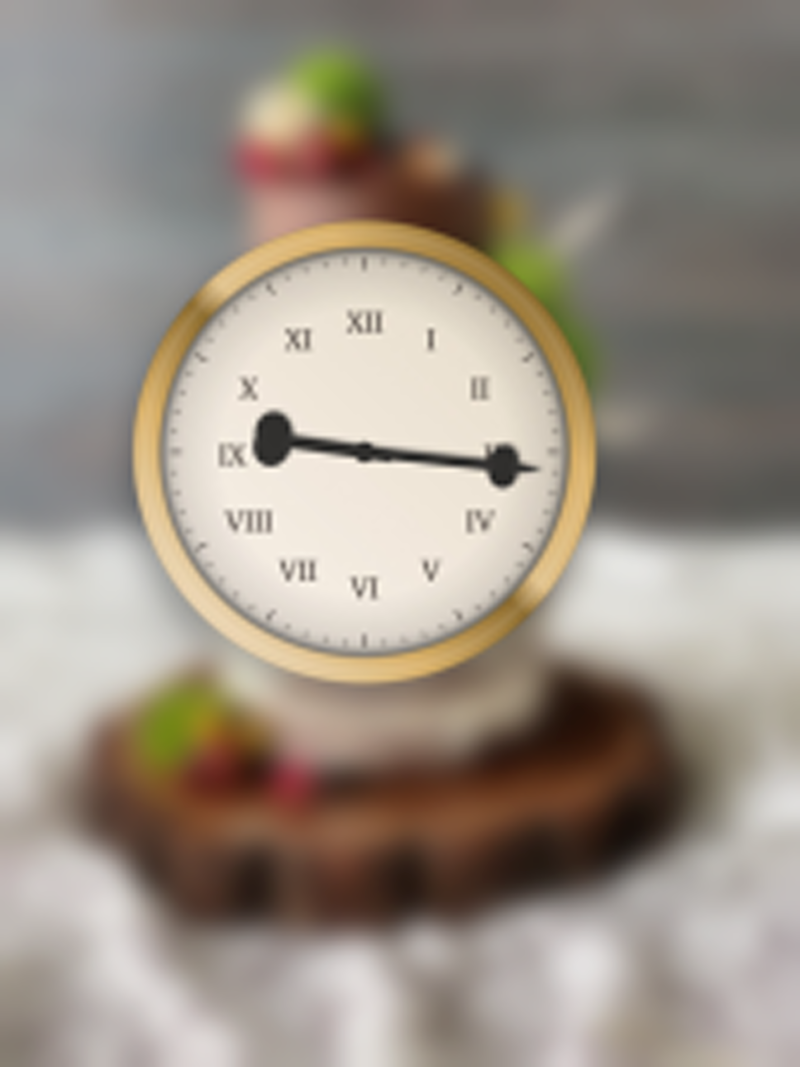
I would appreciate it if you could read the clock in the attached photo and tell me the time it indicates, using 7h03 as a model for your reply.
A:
9h16
